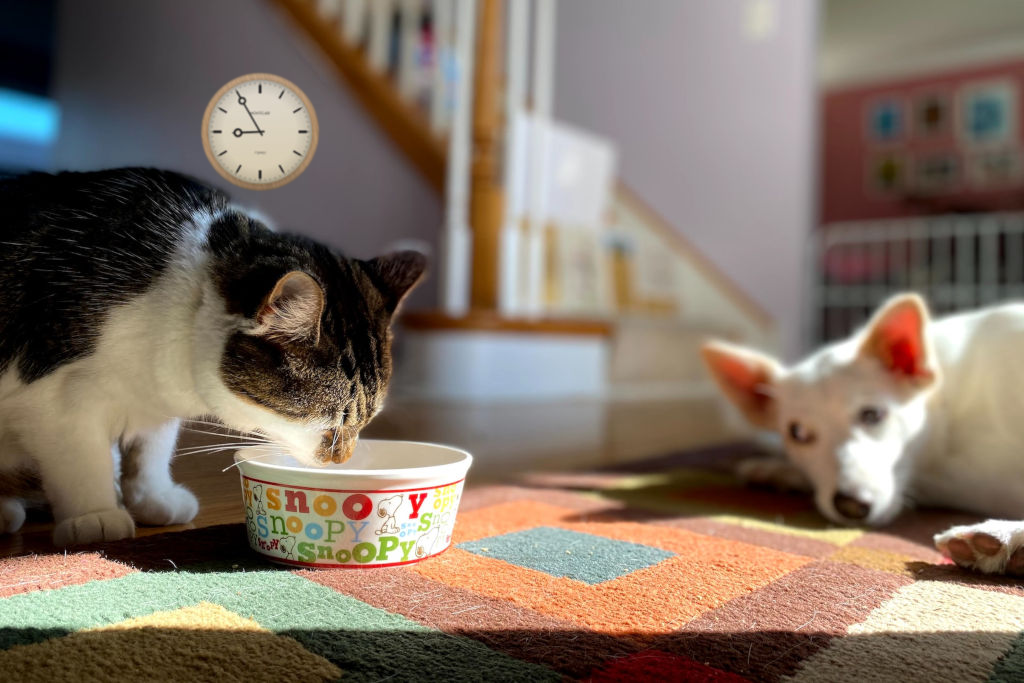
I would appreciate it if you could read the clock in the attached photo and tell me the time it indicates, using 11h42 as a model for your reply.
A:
8h55
